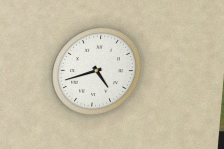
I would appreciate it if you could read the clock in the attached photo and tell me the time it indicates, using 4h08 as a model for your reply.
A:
4h42
